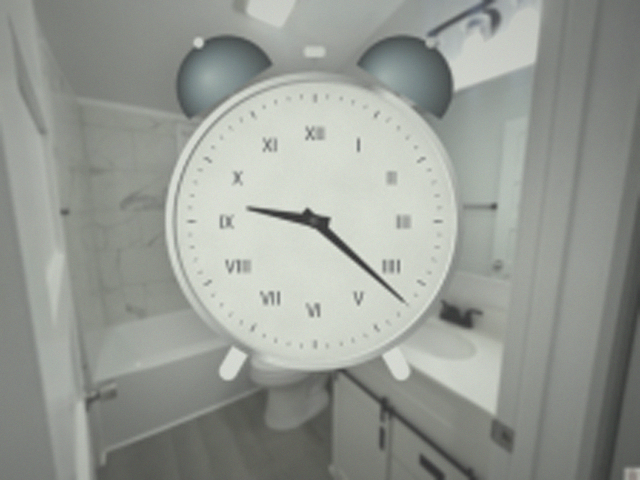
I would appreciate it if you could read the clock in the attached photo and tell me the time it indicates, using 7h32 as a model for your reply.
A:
9h22
